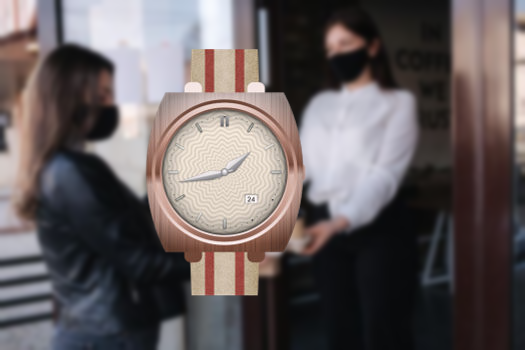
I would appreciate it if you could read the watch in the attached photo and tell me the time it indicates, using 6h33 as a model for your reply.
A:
1h43
